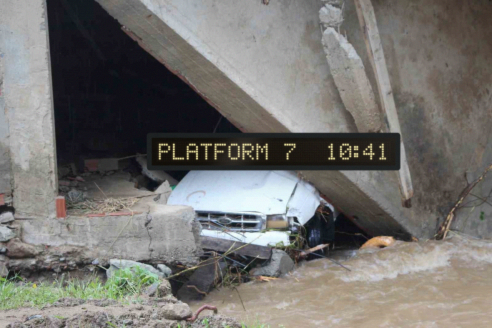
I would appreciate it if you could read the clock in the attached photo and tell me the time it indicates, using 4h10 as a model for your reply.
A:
10h41
